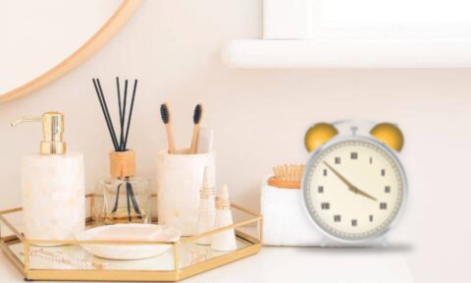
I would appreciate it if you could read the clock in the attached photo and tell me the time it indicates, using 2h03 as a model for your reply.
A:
3h52
